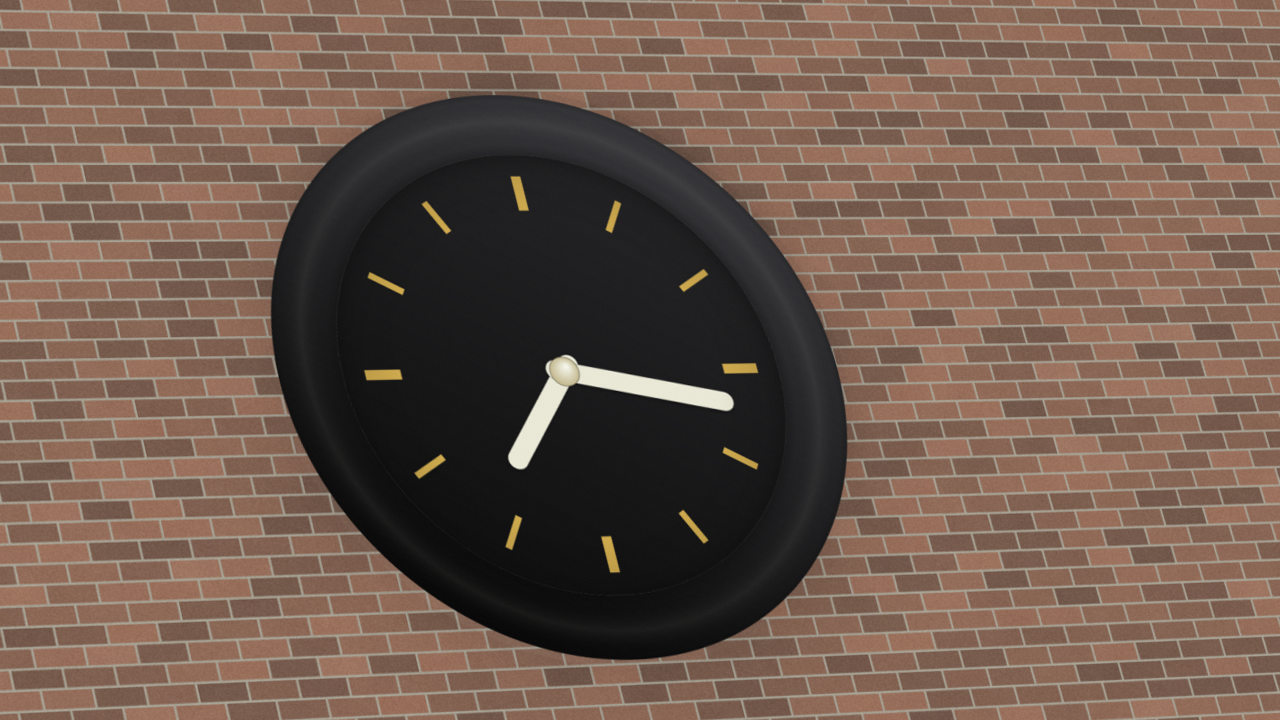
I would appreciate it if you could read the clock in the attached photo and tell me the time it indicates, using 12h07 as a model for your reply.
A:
7h17
